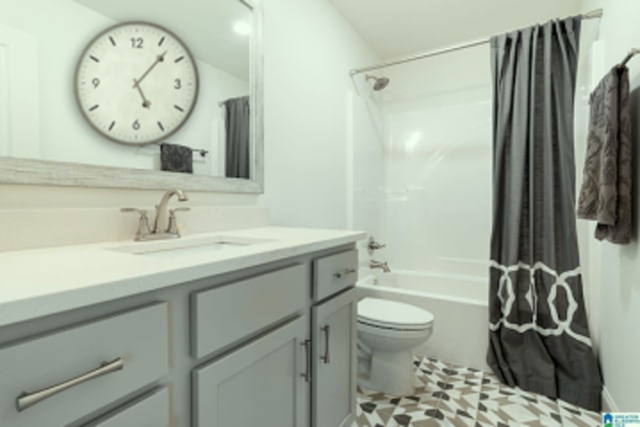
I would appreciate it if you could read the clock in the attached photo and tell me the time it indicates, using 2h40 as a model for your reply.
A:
5h07
